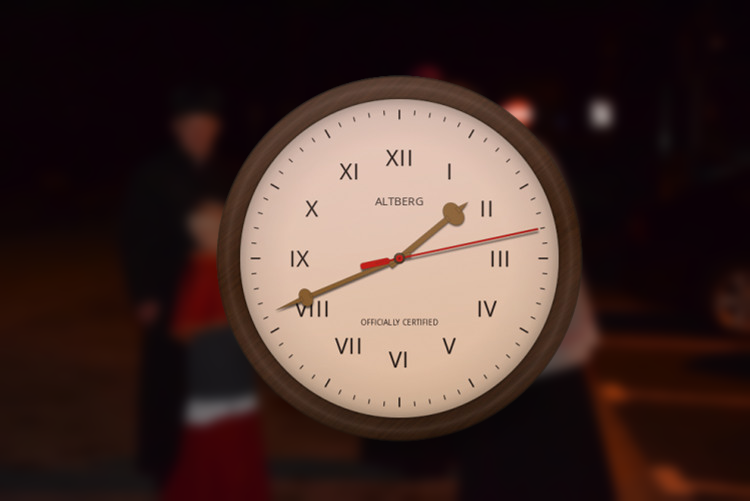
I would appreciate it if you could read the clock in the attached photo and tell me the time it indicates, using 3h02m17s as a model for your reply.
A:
1h41m13s
